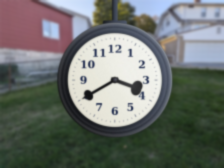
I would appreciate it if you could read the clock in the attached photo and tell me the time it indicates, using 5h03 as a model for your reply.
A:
3h40
